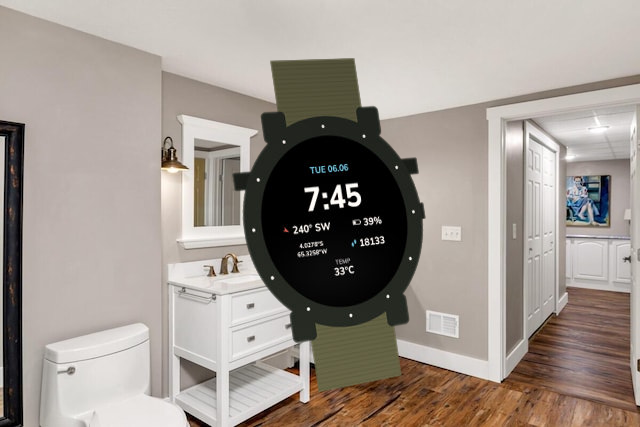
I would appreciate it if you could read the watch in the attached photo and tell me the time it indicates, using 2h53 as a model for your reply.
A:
7h45
